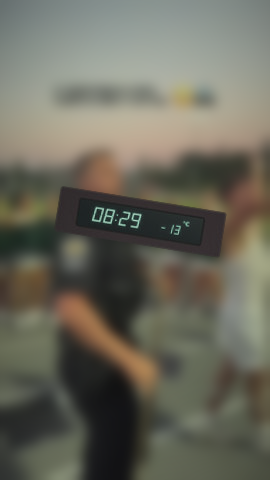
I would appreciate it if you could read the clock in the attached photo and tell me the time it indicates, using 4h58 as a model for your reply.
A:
8h29
